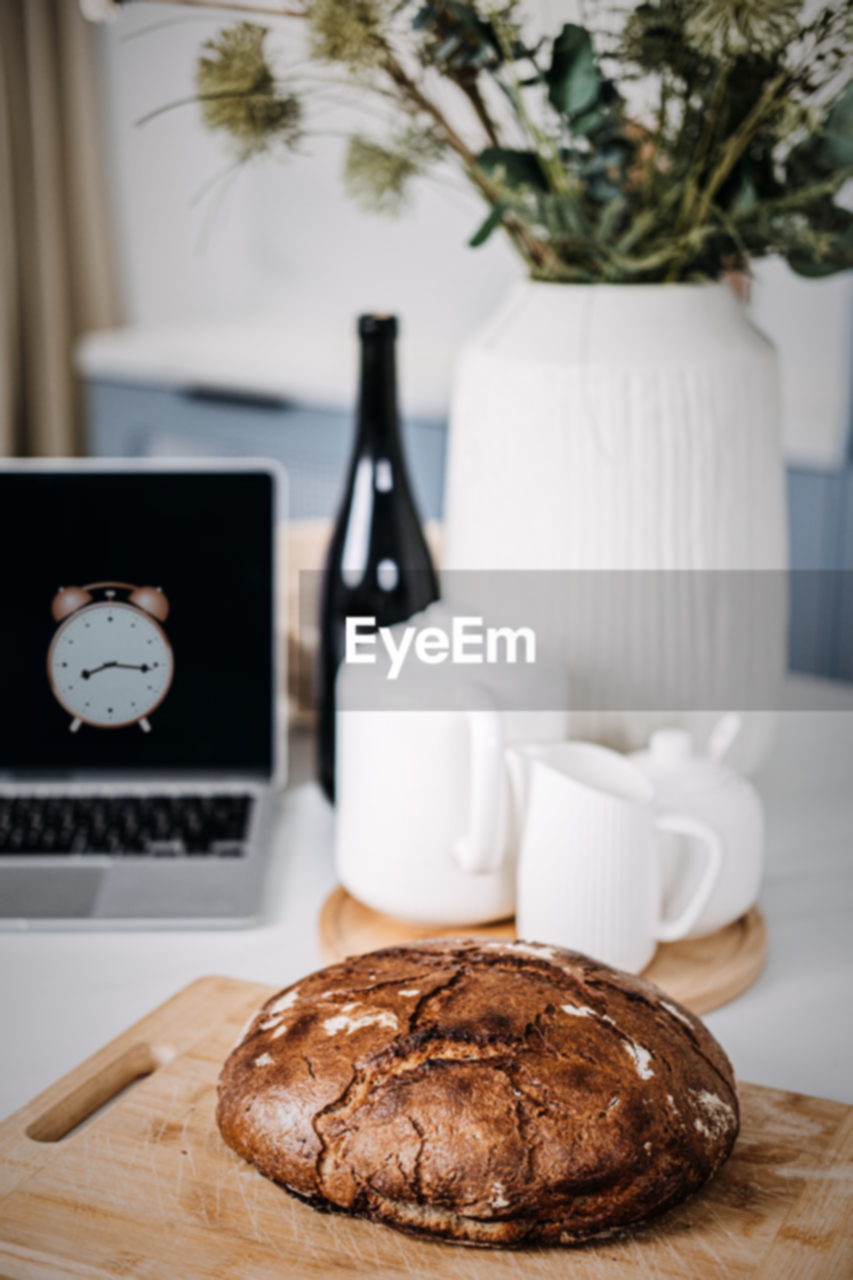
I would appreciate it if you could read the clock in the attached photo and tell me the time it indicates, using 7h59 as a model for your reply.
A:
8h16
